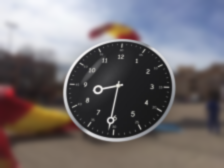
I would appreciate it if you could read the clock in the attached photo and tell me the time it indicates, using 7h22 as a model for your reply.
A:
8h31
